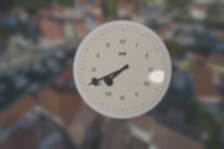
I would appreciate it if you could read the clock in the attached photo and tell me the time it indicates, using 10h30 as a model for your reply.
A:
7h41
